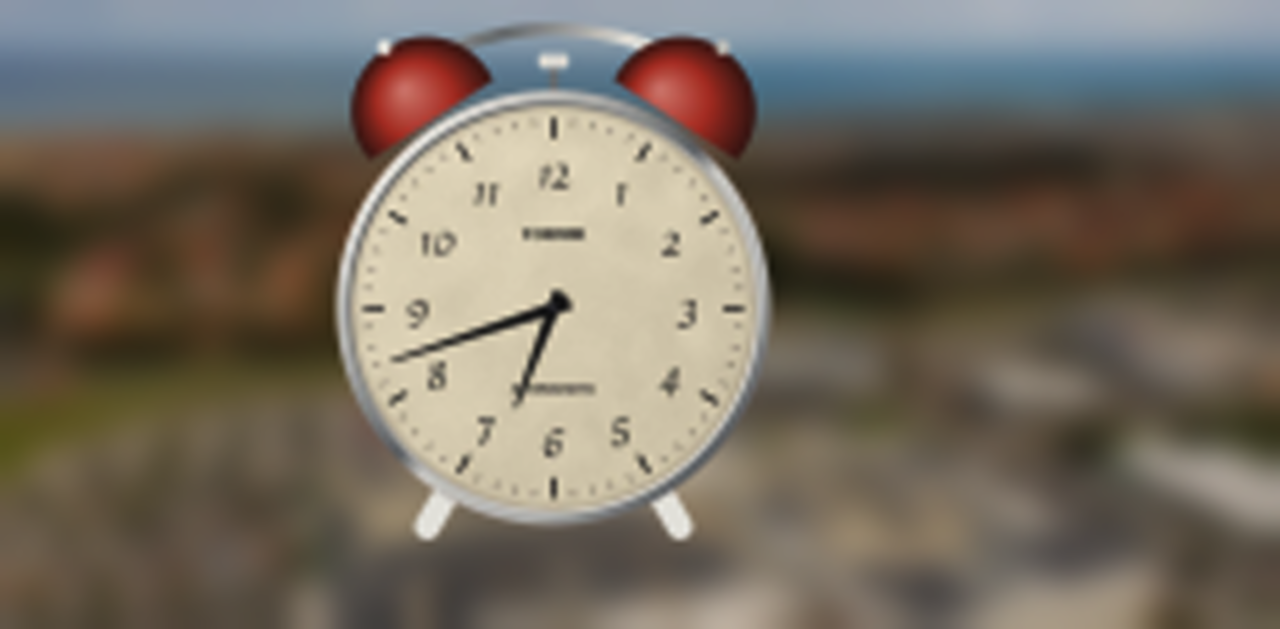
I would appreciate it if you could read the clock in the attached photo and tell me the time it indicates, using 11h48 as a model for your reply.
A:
6h42
